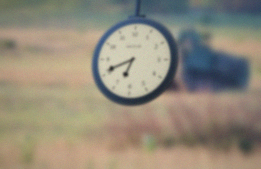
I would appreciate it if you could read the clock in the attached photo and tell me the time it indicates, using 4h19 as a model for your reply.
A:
6h41
